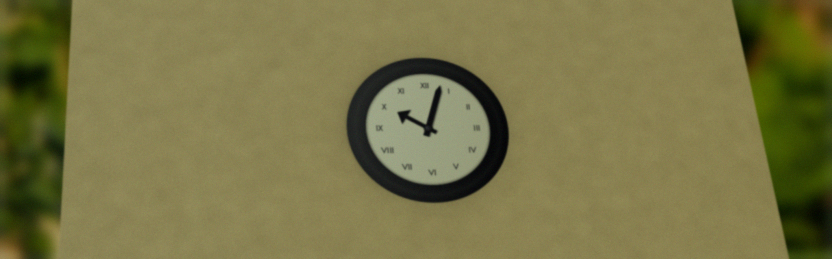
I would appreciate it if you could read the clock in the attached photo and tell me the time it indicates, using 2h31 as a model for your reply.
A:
10h03
